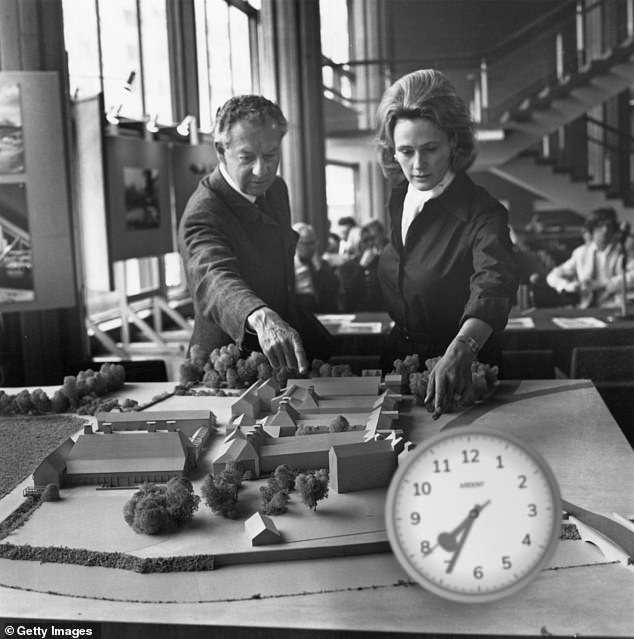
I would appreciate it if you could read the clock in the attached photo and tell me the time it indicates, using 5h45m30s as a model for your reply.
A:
7h34m39s
